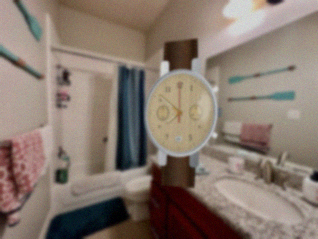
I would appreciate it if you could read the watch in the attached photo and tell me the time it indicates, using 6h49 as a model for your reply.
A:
7h51
